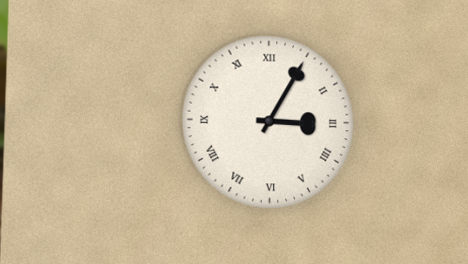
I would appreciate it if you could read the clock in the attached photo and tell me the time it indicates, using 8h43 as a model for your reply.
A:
3h05
